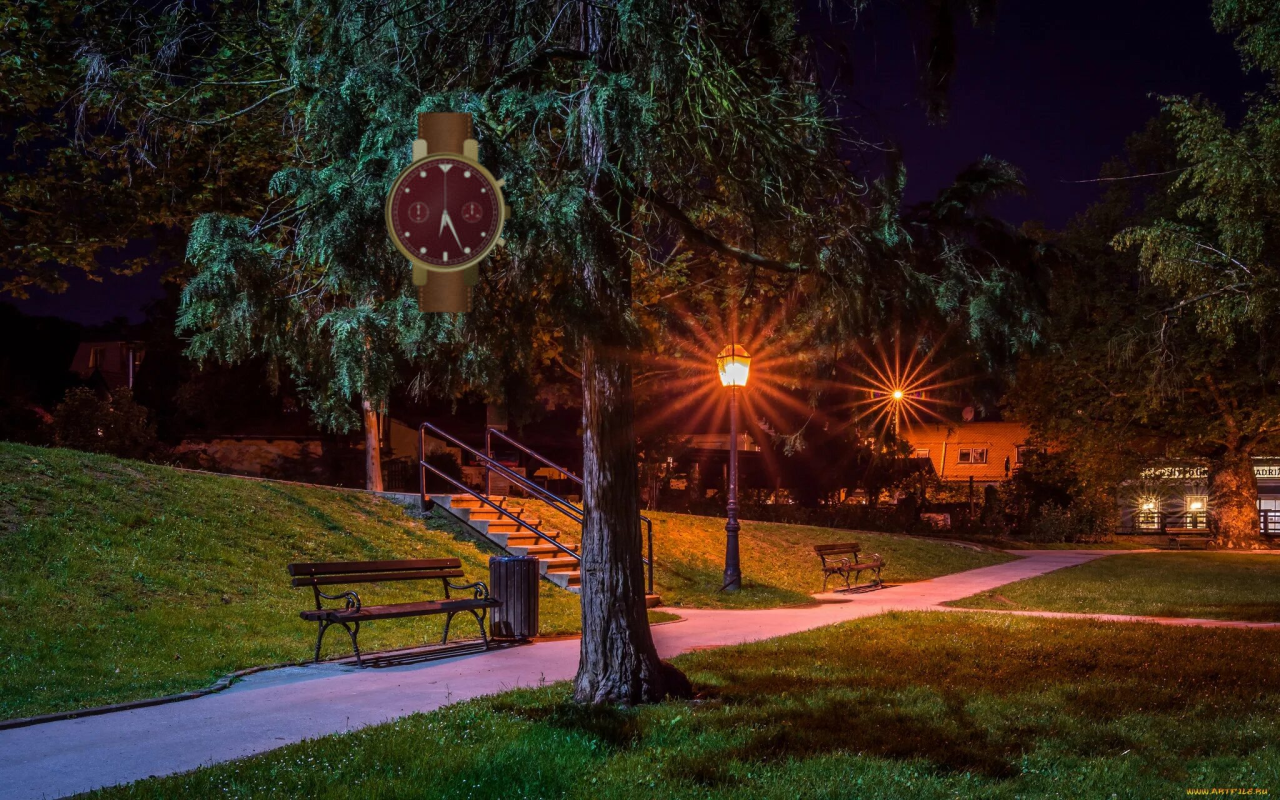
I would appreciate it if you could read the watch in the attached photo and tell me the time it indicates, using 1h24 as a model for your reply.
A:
6h26
